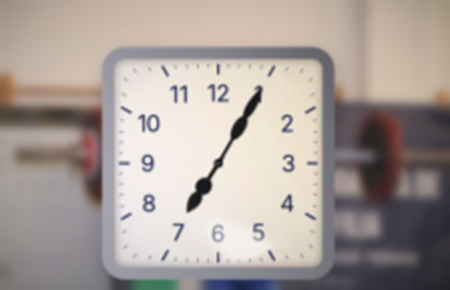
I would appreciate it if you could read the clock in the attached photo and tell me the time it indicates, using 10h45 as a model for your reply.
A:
7h05
